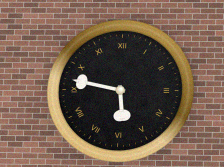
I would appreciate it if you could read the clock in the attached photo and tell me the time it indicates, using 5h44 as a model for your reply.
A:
5h47
